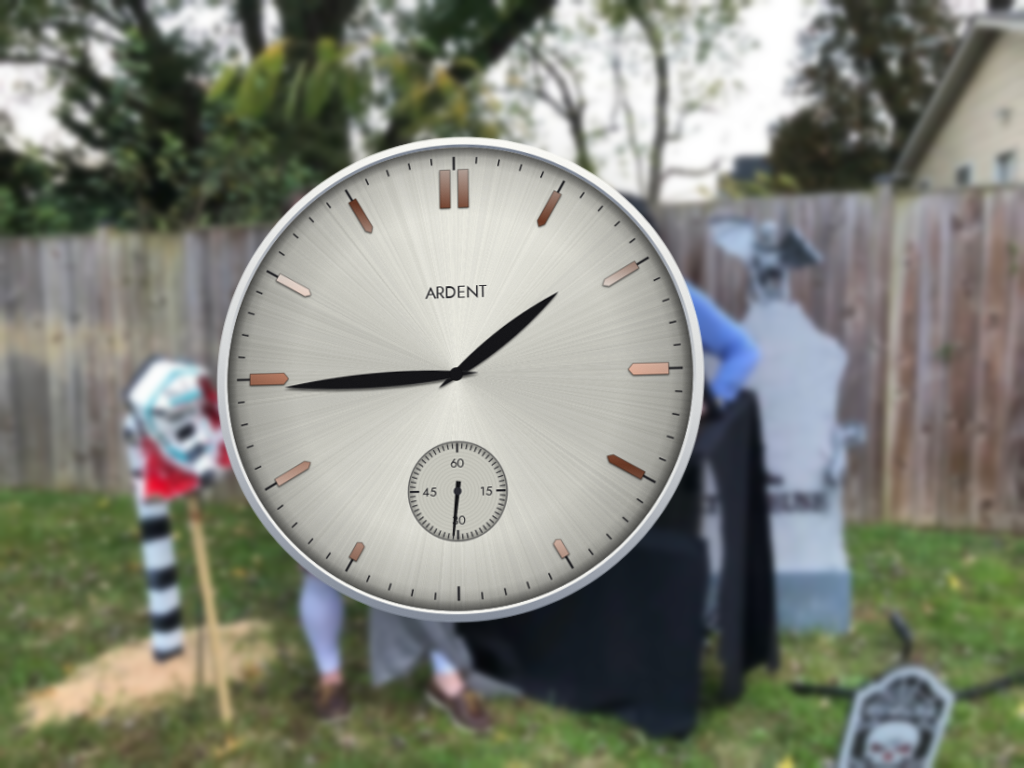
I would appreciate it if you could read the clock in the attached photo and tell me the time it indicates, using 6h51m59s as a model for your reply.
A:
1h44m31s
